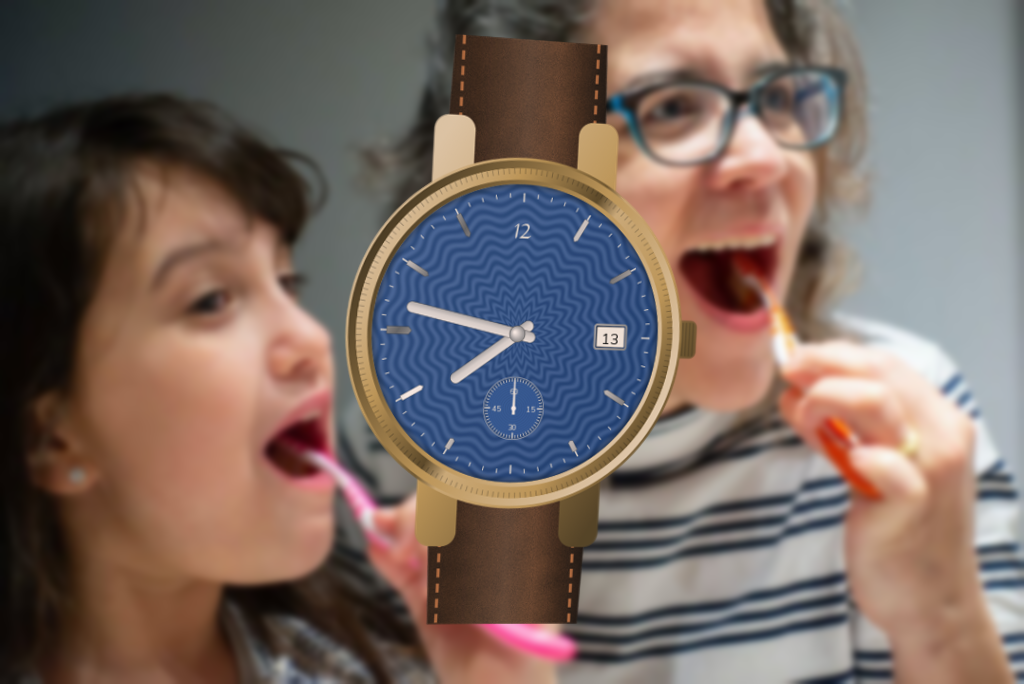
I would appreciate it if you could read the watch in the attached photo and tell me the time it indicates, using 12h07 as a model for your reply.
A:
7h47
